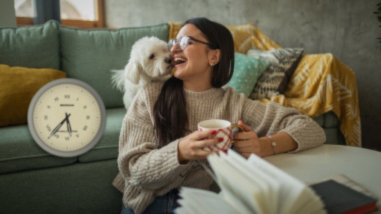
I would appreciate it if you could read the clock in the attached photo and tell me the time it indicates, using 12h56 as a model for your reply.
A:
5h37
